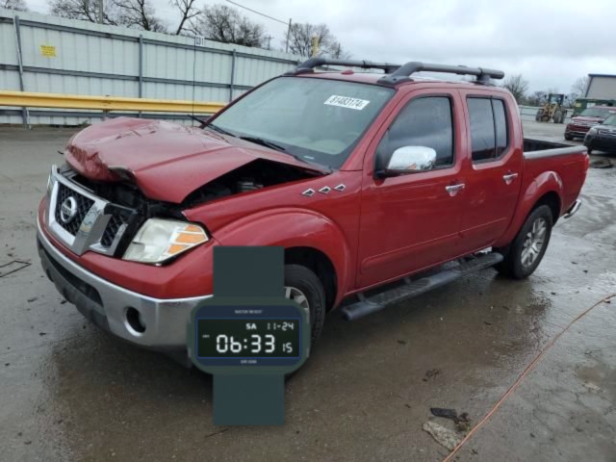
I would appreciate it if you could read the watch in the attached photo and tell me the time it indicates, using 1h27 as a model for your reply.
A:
6h33
